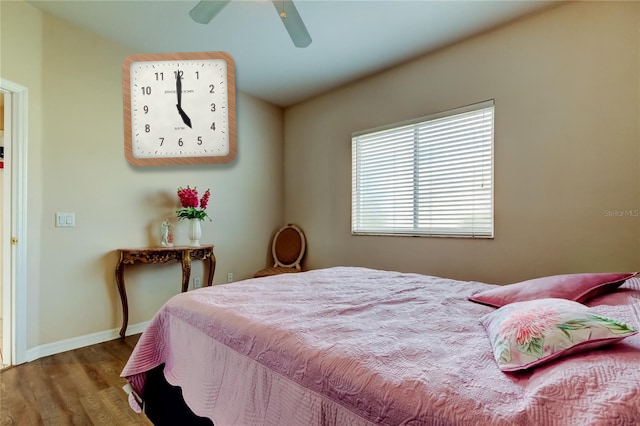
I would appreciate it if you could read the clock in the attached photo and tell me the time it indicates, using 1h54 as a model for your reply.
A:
5h00
